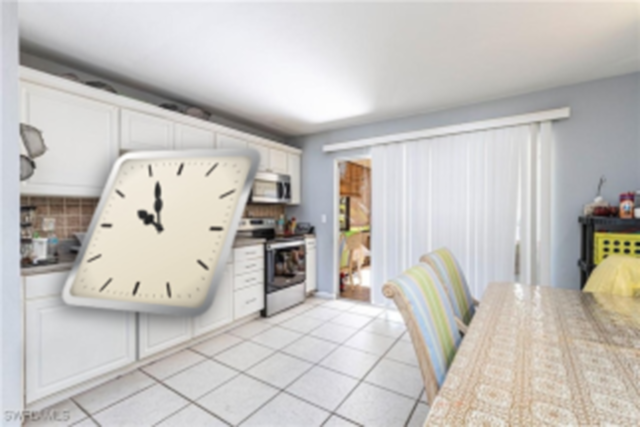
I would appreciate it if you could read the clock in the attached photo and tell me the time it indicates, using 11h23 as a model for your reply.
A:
9h56
